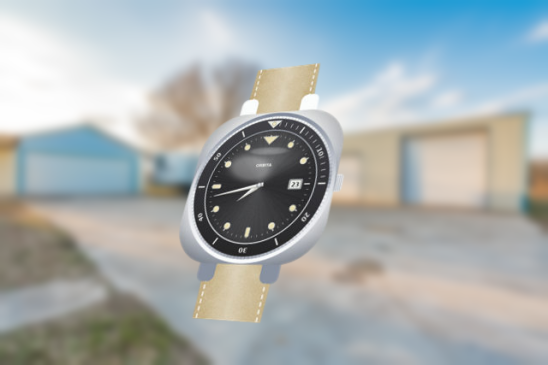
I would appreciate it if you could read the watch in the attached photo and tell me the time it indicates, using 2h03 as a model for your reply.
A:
7h43
